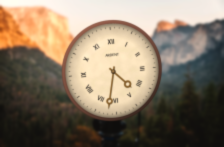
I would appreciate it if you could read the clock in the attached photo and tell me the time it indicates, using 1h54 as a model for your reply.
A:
4h32
